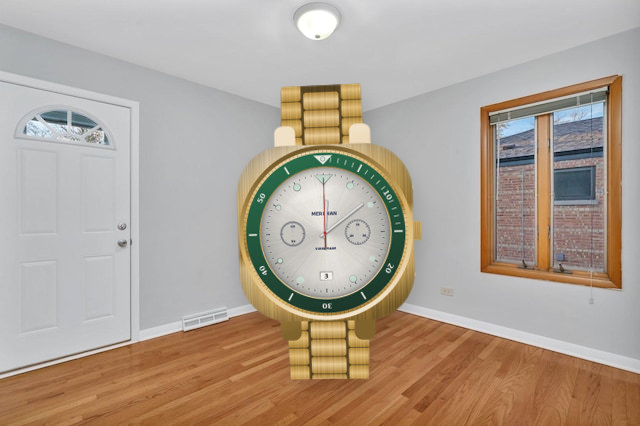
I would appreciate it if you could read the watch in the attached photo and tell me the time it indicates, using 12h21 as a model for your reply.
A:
12h09
